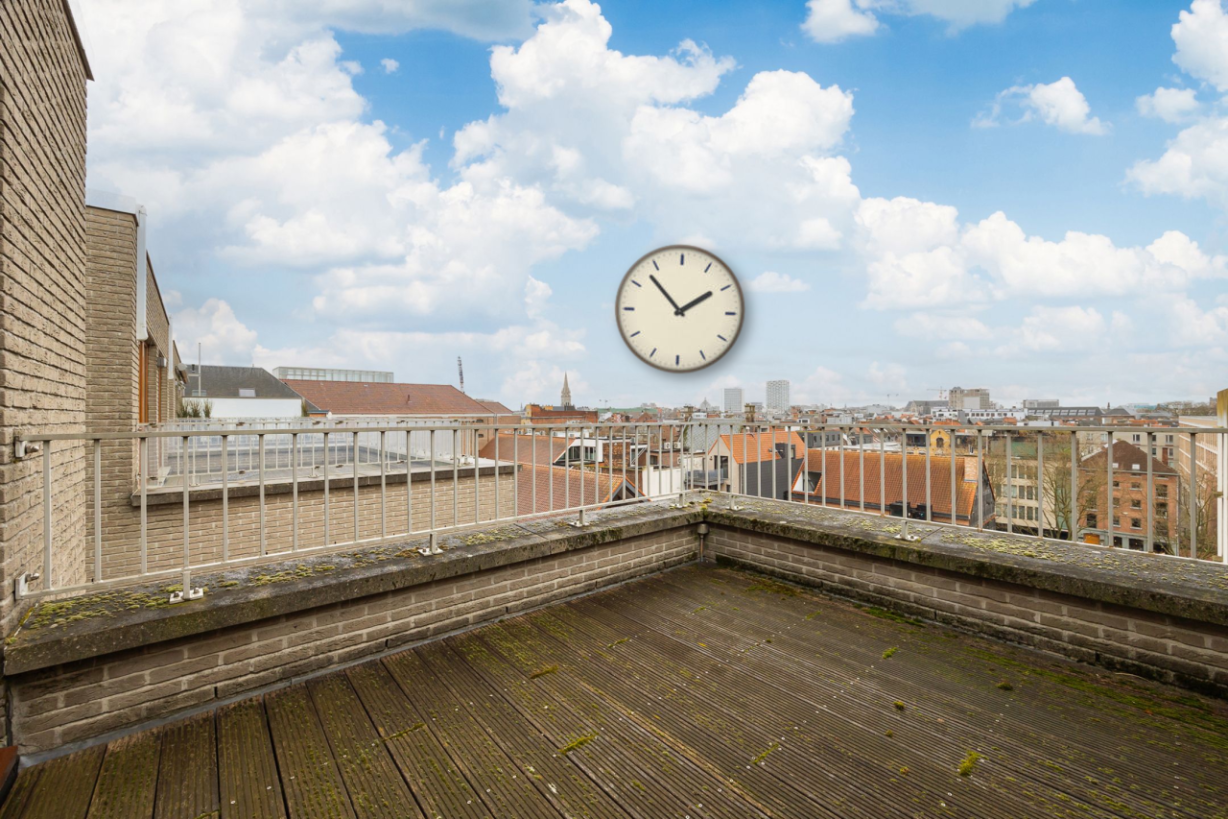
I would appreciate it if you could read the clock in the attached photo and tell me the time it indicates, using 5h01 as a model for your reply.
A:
1h53
